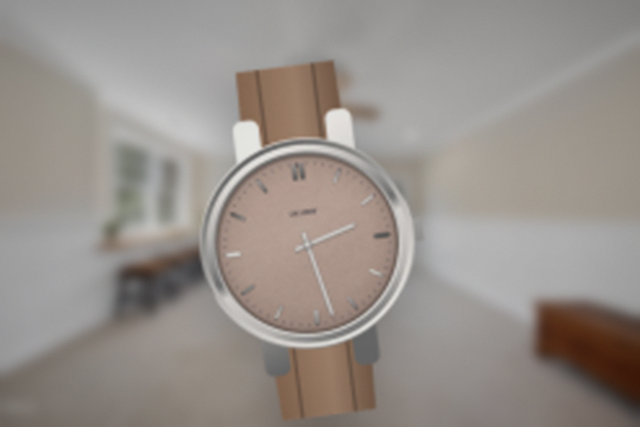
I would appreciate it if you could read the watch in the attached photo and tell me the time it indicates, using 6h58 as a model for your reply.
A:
2h28
